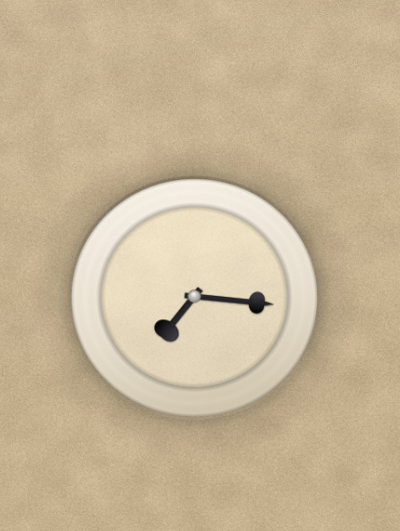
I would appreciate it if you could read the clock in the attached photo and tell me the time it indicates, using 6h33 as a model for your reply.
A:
7h16
